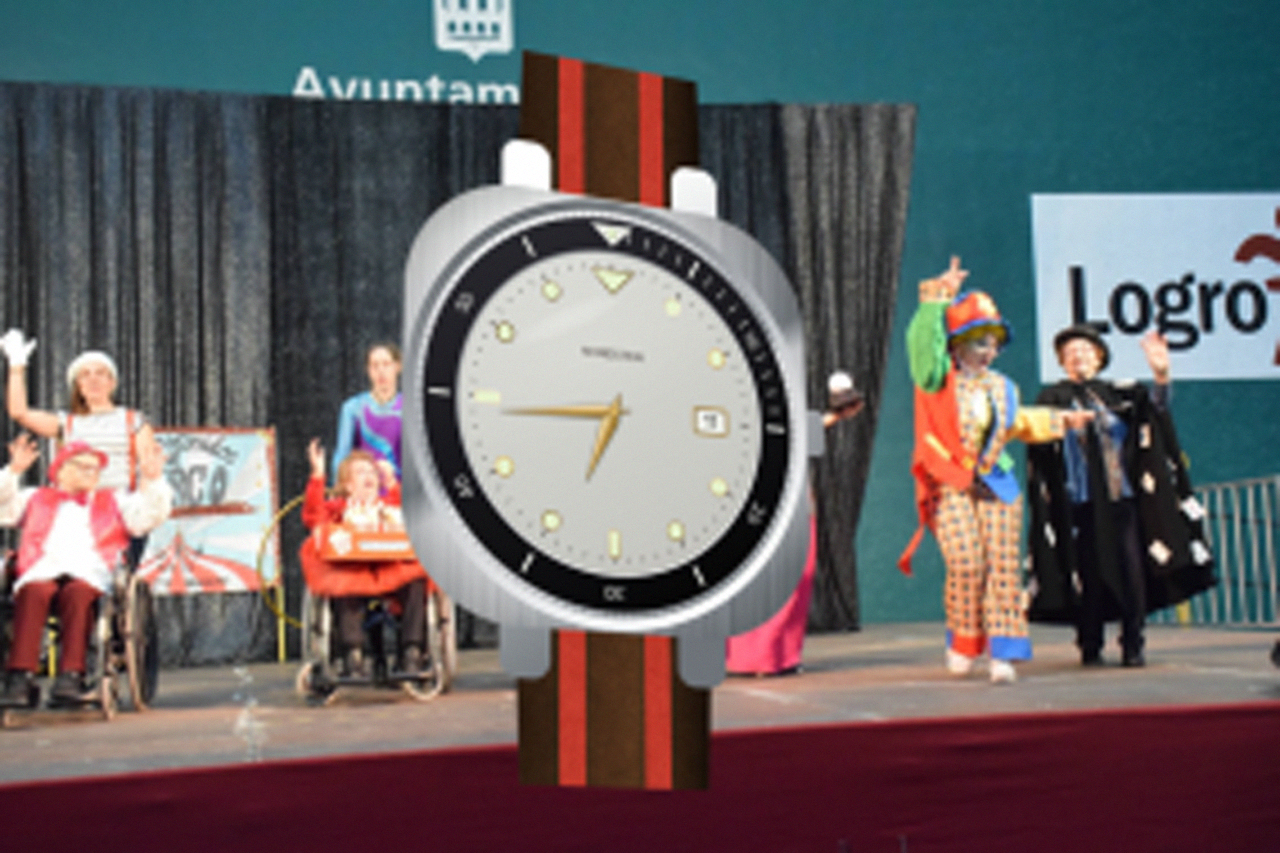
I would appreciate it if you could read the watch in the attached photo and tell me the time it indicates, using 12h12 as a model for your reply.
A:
6h44
